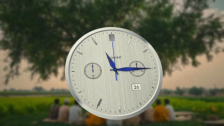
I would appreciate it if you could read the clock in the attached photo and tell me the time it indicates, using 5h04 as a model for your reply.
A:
11h15
